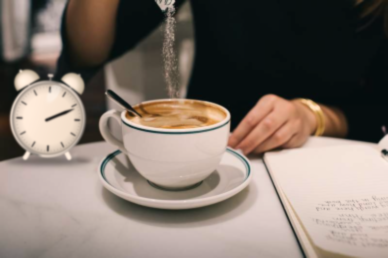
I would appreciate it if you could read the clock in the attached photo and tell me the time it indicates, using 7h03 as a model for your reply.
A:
2h11
